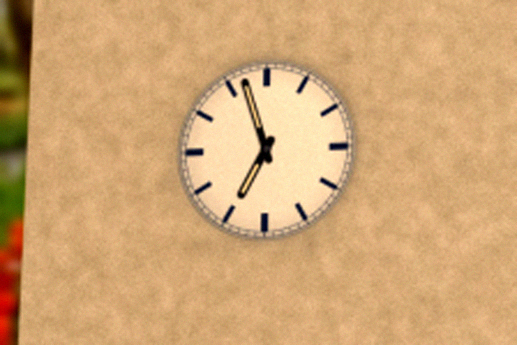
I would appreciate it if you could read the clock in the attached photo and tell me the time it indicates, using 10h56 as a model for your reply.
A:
6h57
